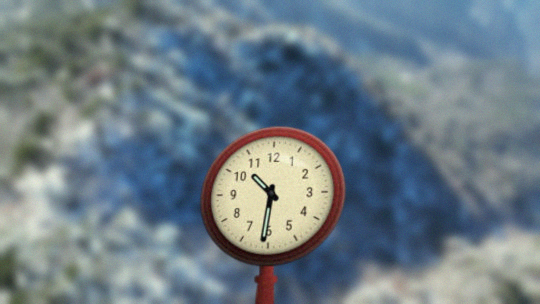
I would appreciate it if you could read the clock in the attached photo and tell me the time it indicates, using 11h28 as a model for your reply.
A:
10h31
